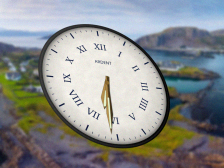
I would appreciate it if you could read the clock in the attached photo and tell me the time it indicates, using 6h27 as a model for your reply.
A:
6h31
